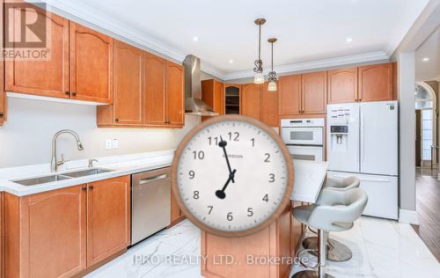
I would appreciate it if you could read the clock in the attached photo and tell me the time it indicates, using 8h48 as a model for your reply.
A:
6h57
